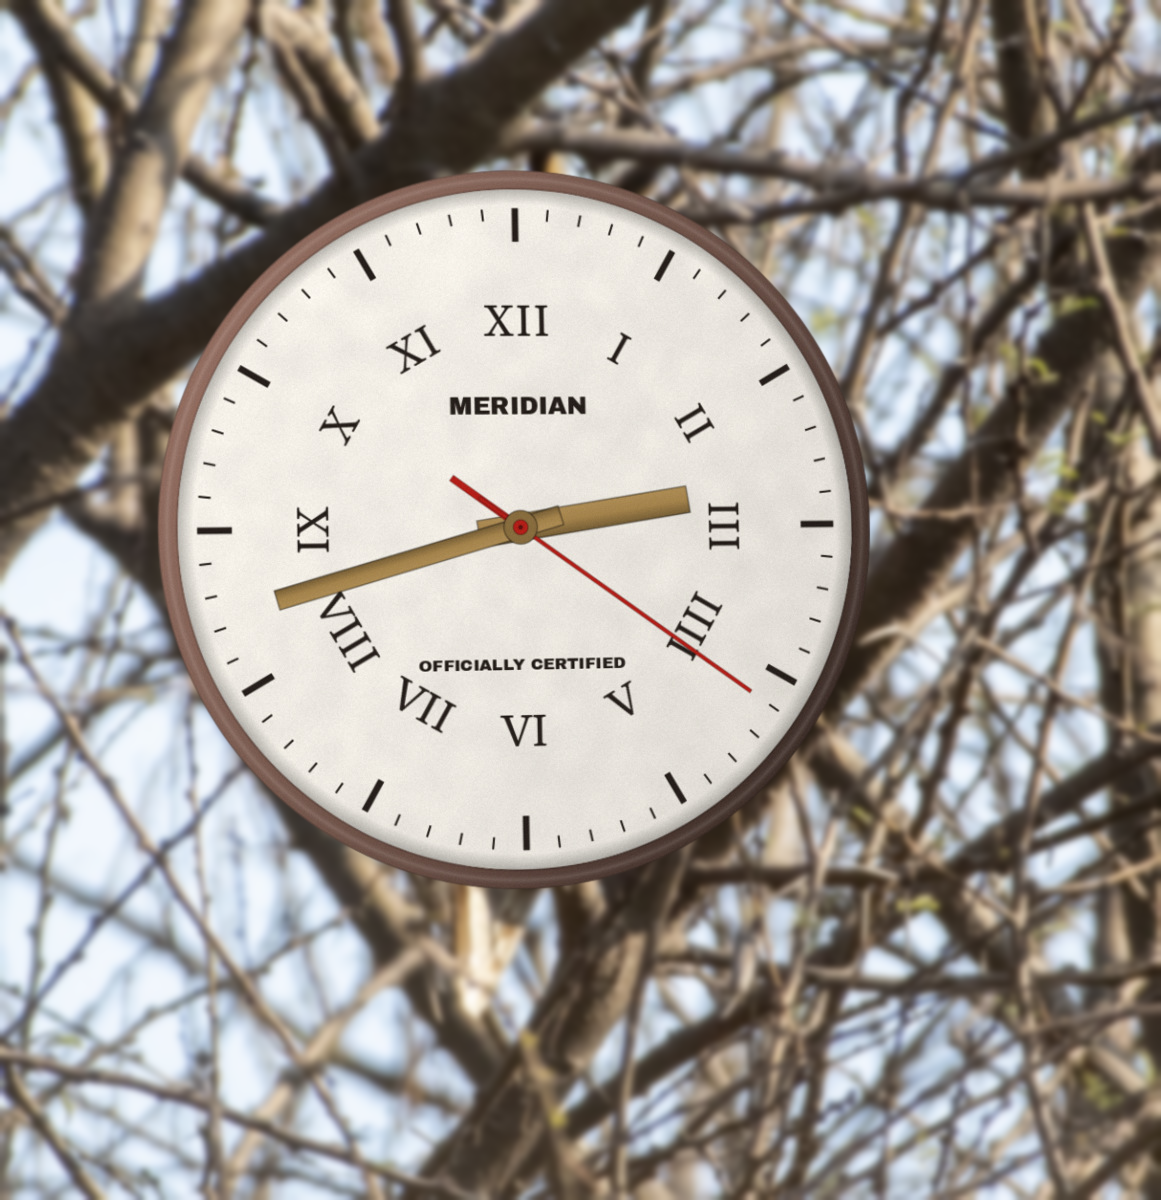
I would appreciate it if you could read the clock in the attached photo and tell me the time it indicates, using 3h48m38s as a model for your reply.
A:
2h42m21s
